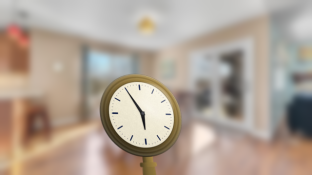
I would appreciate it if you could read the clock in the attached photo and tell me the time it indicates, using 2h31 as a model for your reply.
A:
5h55
